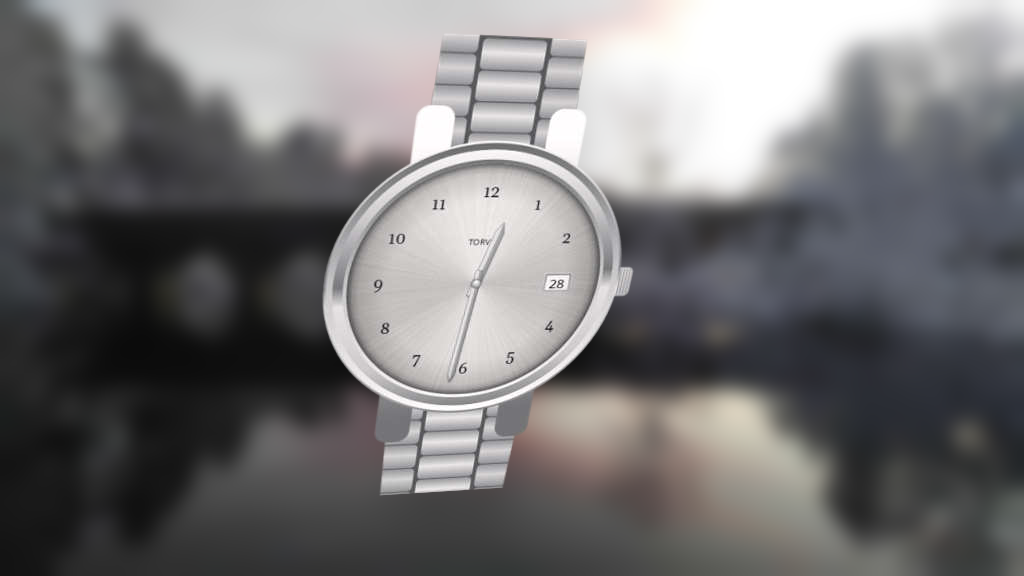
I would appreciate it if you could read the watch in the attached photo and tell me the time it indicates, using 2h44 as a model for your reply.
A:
12h31
